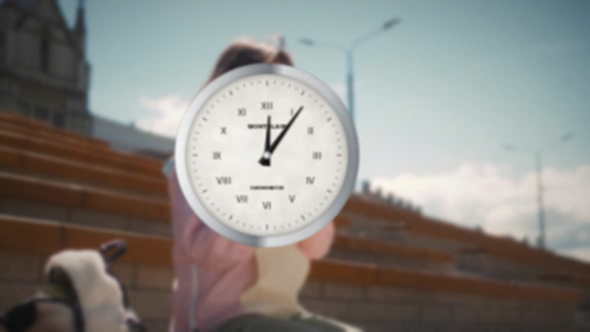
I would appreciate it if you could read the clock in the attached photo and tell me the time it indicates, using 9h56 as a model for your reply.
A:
12h06
